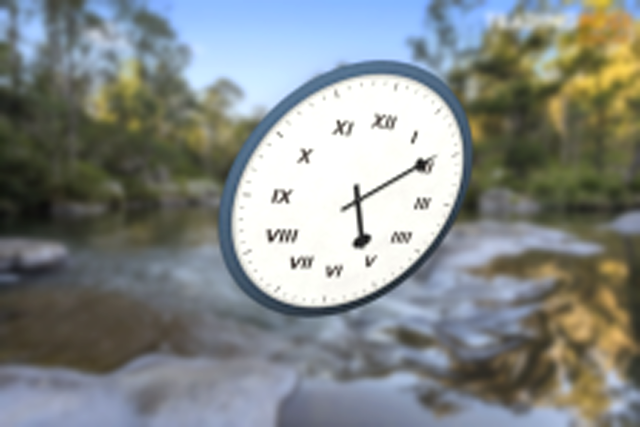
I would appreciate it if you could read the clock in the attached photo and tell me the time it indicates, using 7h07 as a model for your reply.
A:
5h09
